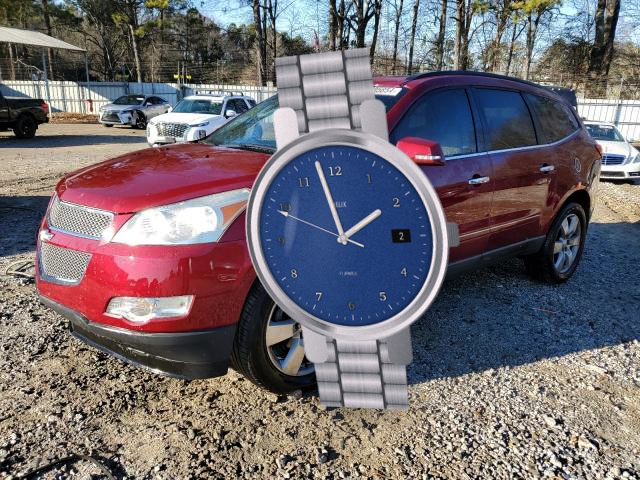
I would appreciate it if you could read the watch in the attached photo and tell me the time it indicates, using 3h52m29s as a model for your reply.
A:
1h57m49s
